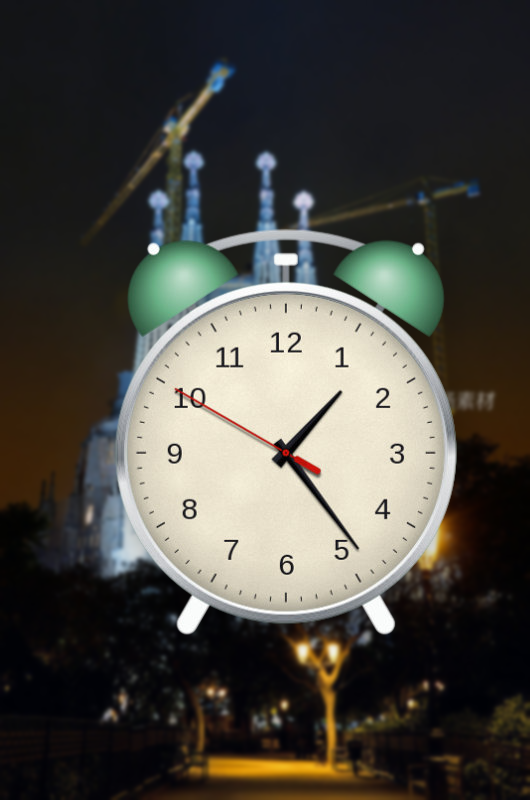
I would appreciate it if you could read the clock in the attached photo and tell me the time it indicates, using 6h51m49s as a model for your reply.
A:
1h23m50s
